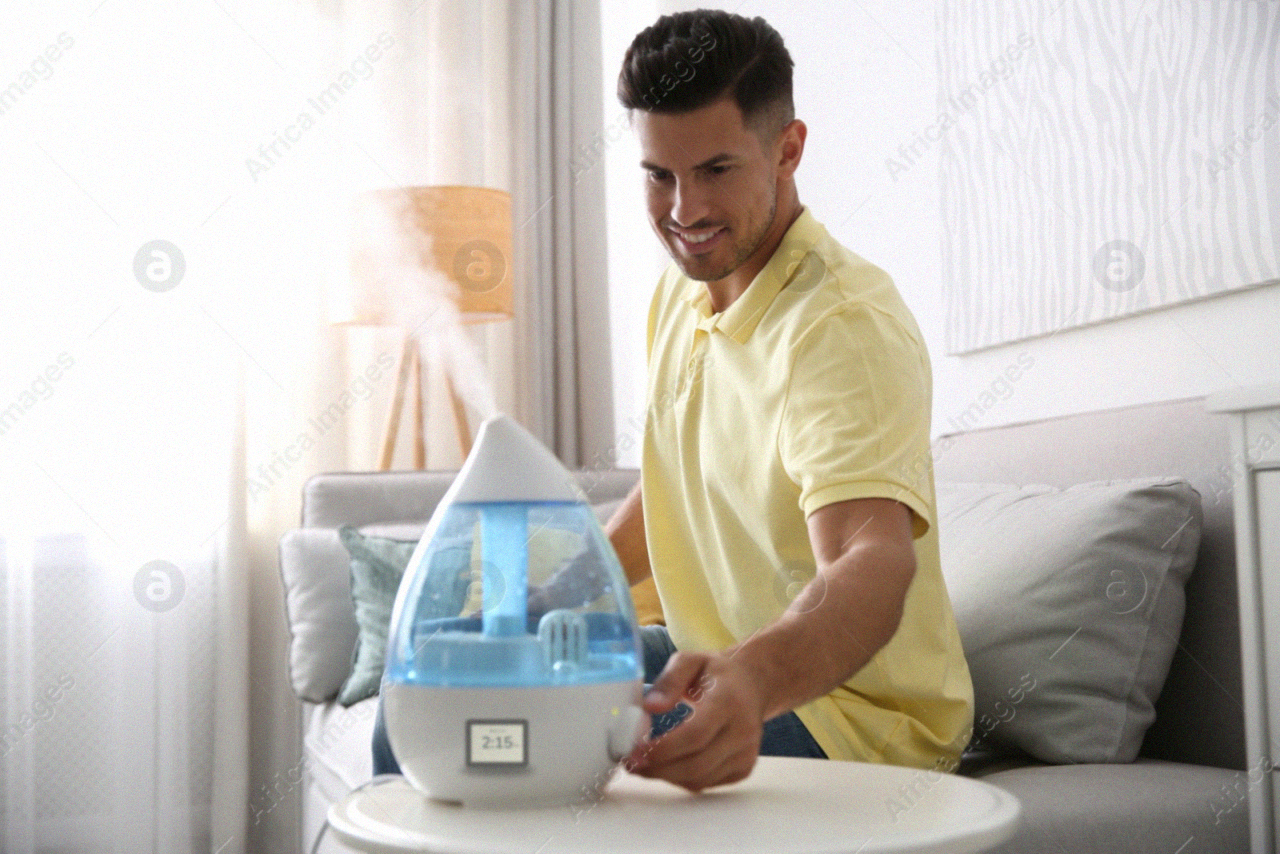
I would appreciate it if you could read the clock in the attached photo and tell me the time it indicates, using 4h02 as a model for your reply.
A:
2h15
